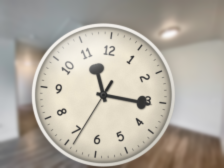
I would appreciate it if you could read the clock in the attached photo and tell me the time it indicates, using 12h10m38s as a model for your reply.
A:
11h15m34s
